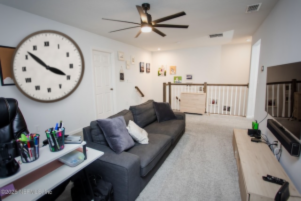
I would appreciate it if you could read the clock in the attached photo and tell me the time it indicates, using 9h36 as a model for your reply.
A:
3h52
